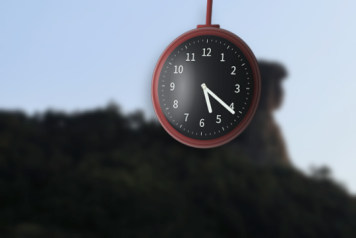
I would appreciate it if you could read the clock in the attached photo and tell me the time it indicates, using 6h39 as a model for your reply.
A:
5h21
